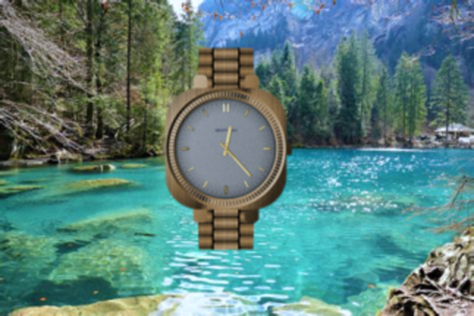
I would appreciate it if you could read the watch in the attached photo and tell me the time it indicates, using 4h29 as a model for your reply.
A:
12h23
